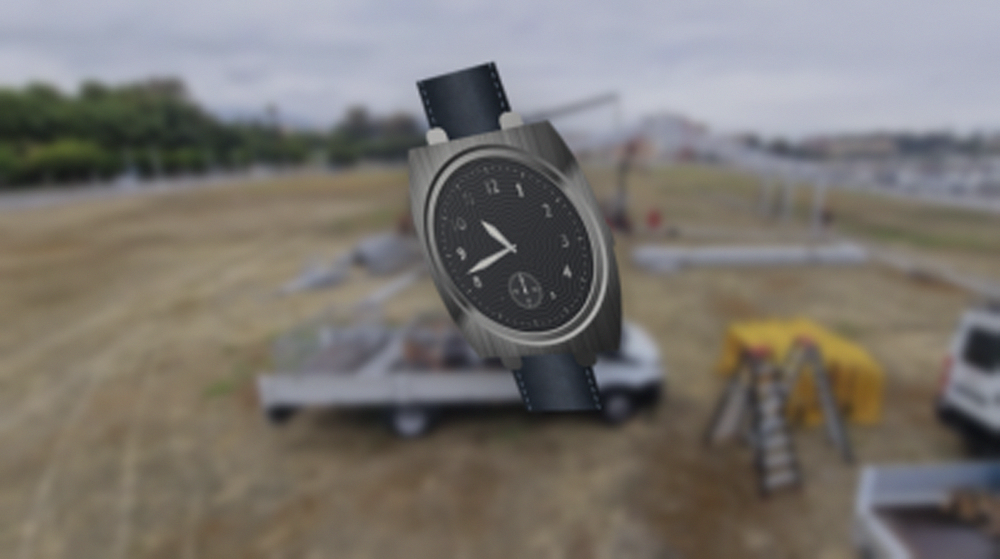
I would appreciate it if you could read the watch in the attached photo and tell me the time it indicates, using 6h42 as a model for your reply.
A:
10h42
